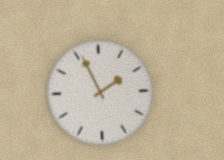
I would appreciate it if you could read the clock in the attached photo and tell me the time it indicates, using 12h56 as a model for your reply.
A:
1h56
